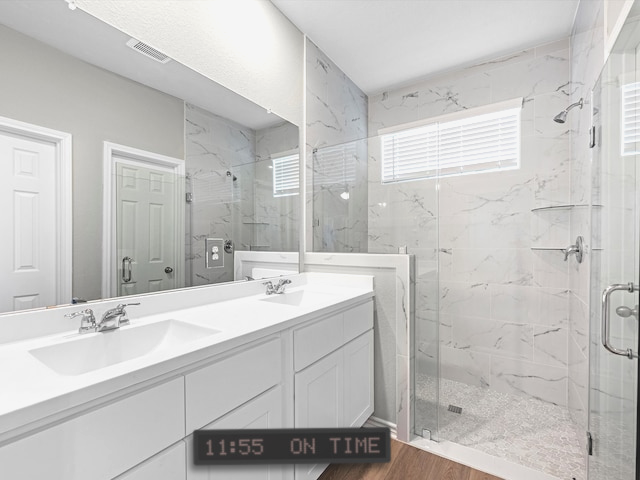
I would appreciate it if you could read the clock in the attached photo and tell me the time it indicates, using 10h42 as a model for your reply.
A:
11h55
